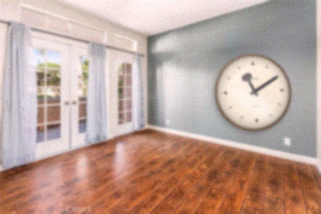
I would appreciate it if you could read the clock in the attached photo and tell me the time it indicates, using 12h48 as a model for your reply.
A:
11h10
